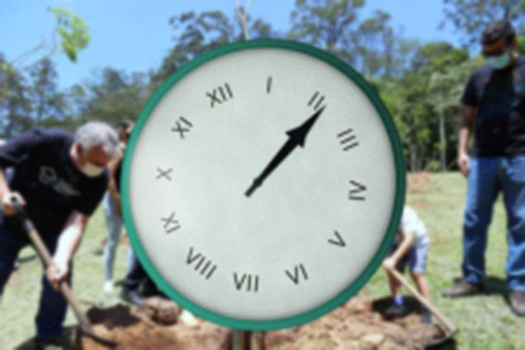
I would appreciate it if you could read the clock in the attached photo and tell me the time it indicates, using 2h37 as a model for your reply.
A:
2h11
